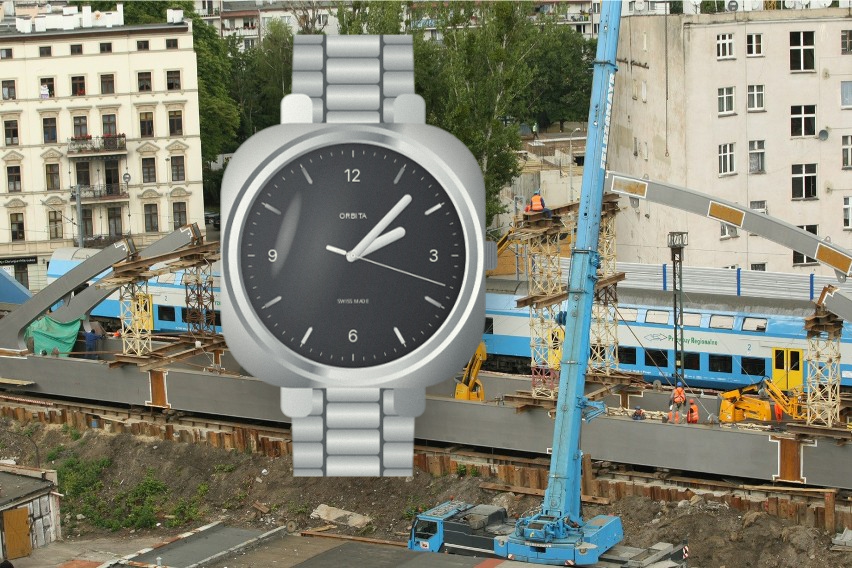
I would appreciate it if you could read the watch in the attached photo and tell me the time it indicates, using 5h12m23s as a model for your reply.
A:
2h07m18s
